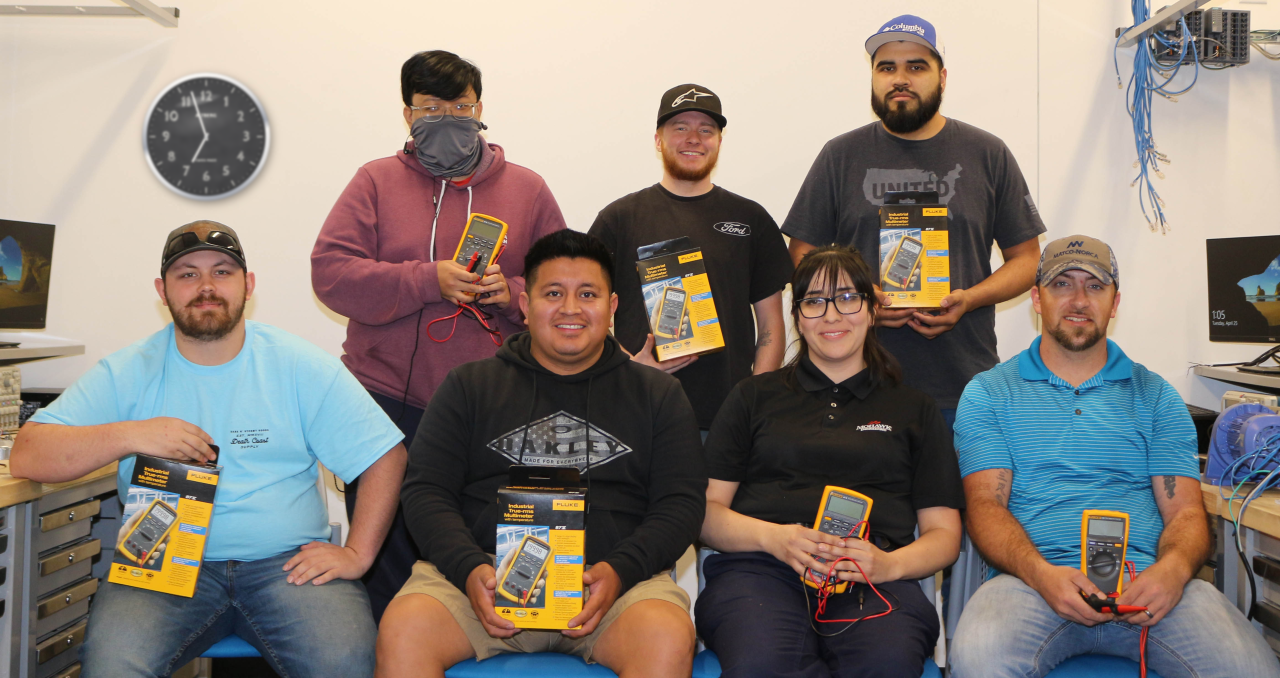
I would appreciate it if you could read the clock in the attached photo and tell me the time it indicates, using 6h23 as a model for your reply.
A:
6h57
